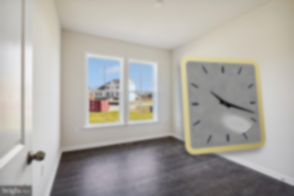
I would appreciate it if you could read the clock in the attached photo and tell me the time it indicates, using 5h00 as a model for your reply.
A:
10h18
